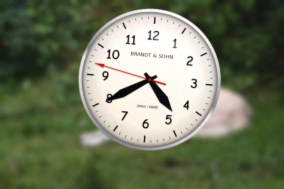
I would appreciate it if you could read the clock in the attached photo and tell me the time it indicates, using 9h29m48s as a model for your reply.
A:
4h39m47s
